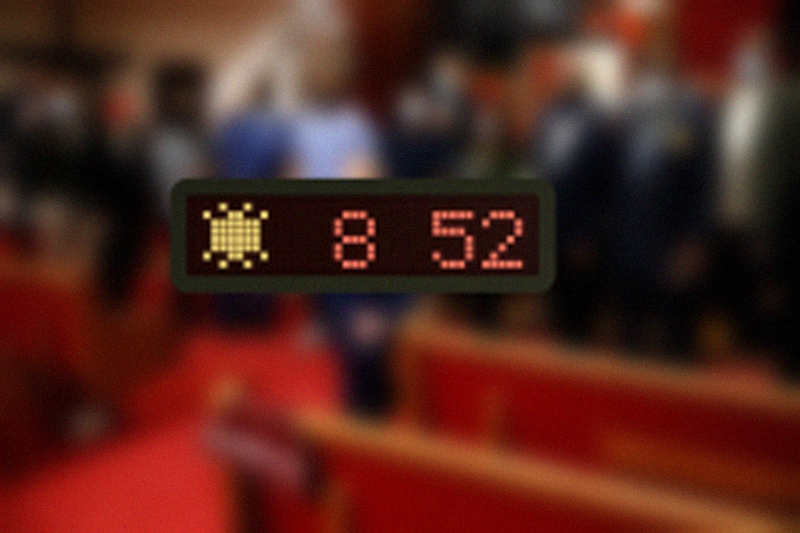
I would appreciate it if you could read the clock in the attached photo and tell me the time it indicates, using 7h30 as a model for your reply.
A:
8h52
